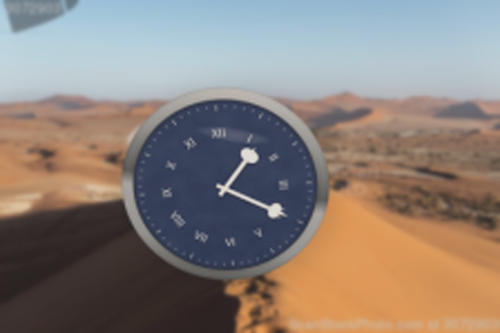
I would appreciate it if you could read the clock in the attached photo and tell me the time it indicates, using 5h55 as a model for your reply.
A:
1h20
